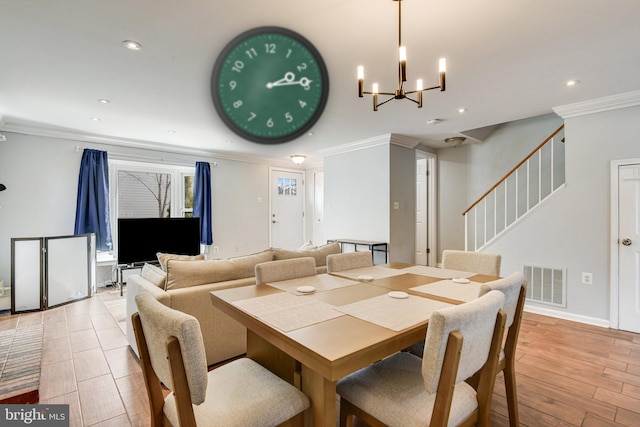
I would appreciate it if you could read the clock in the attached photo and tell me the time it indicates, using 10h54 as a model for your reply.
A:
2h14
